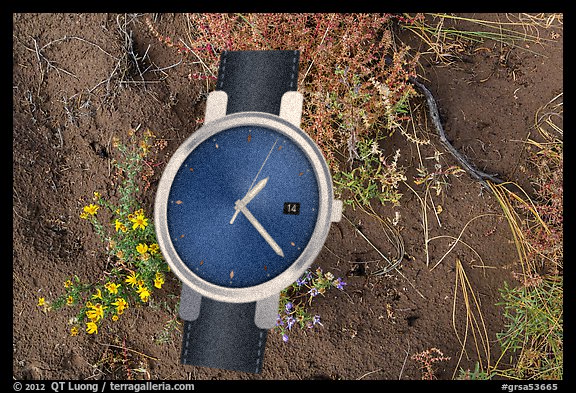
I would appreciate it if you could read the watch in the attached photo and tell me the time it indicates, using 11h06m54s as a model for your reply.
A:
1h22m04s
